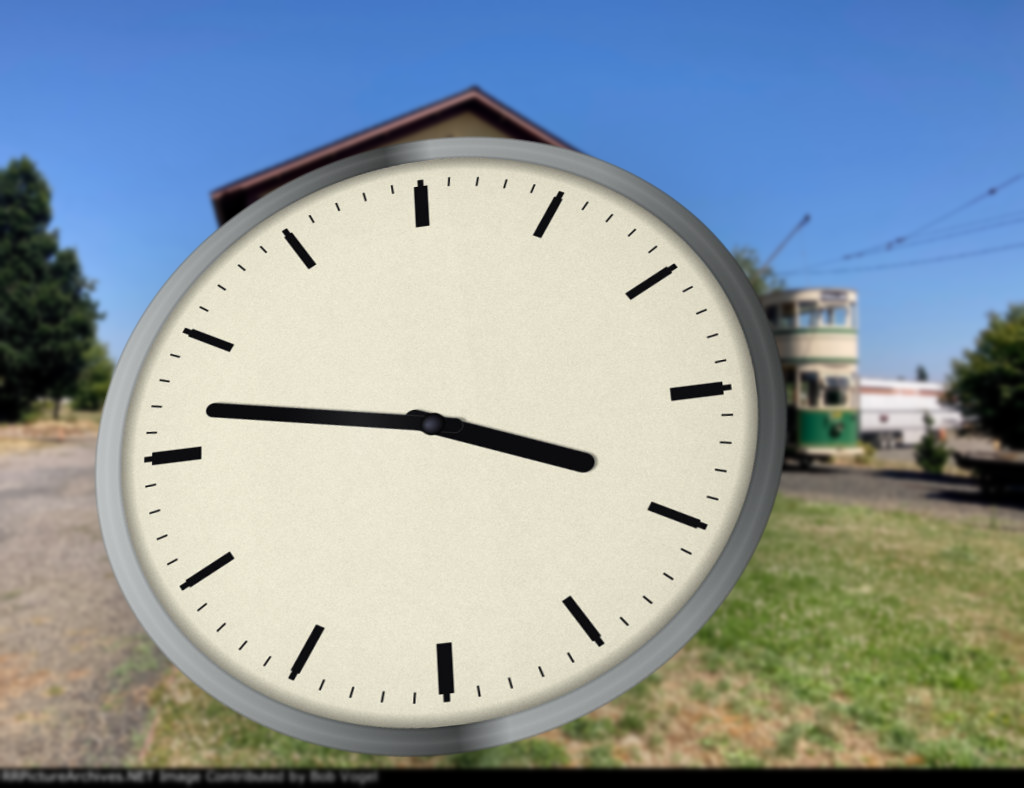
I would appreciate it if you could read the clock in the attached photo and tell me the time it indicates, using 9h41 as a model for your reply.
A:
3h47
